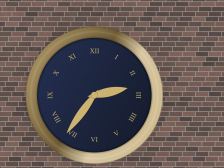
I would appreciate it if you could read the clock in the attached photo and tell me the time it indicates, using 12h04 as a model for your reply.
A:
2h36
